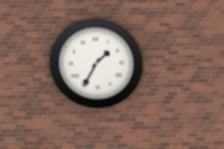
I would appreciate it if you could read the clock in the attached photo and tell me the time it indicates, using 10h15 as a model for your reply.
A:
1h35
